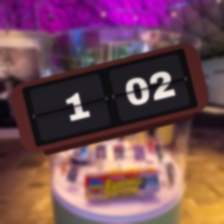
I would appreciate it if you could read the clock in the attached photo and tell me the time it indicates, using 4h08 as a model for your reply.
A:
1h02
